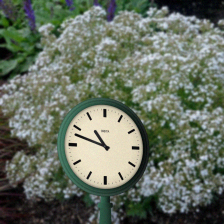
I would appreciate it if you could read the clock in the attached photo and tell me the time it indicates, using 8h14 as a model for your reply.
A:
10h48
